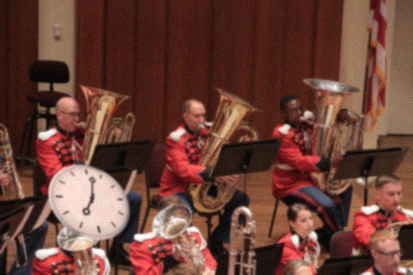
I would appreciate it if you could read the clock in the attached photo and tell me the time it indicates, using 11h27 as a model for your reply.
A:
7h02
